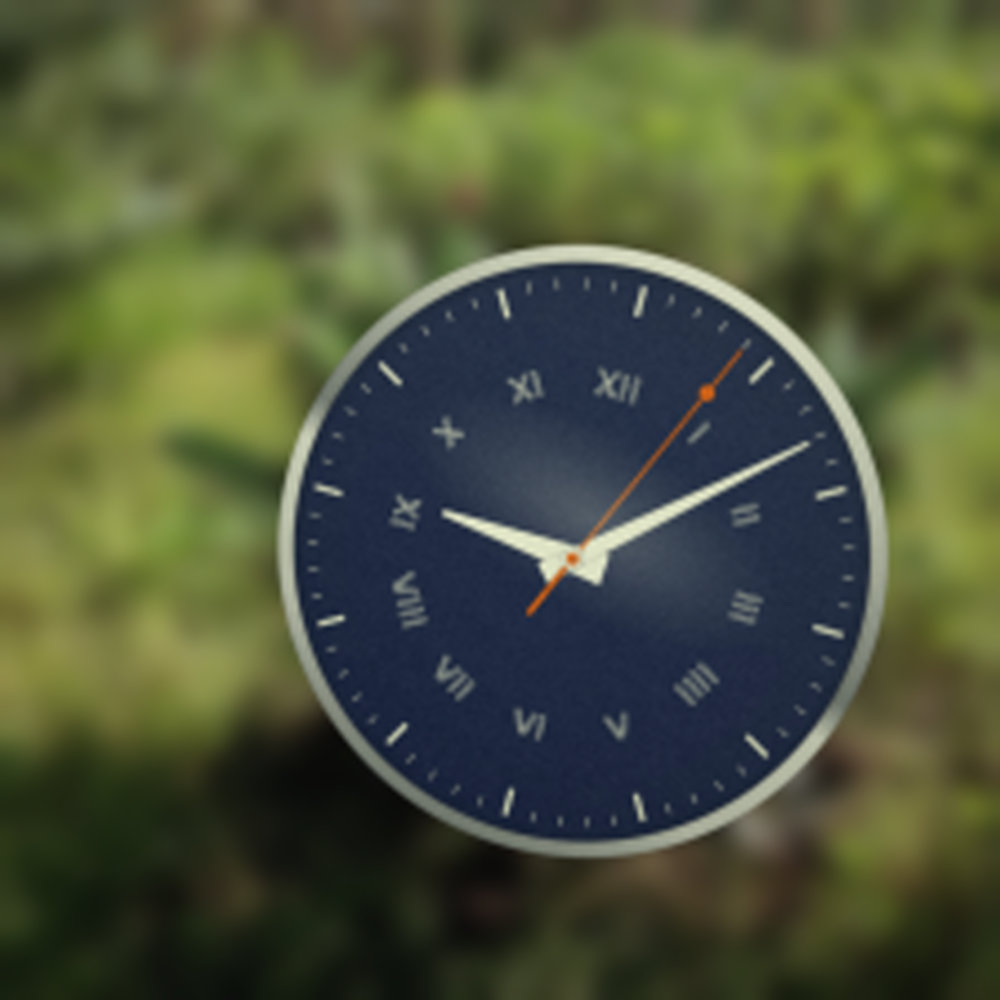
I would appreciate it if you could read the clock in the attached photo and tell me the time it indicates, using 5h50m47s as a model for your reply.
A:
9h08m04s
